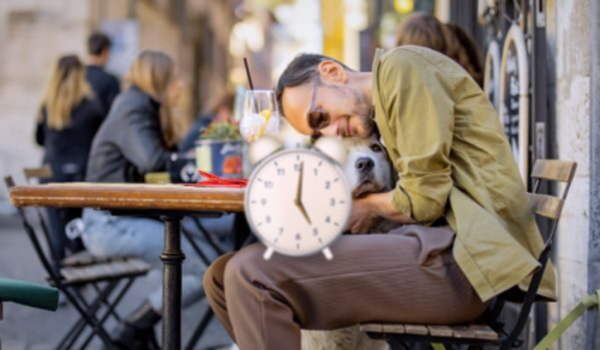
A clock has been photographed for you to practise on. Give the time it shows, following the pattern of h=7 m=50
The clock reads h=5 m=1
